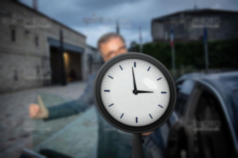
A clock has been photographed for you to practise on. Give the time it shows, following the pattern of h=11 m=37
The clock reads h=2 m=59
